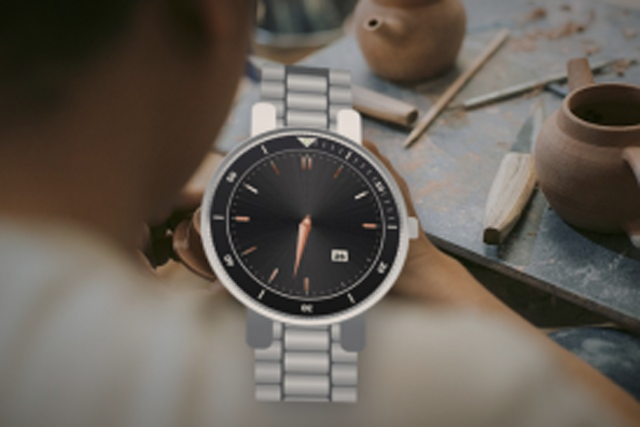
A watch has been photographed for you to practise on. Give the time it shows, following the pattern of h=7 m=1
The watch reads h=6 m=32
